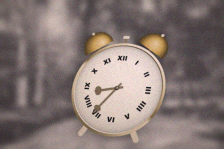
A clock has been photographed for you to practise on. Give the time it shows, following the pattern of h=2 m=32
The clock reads h=8 m=36
